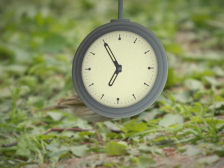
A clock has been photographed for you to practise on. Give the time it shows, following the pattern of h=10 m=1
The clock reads h=6 m=55
